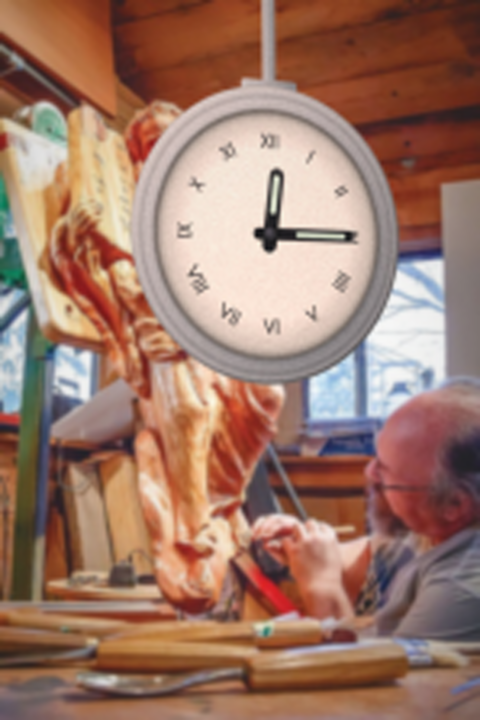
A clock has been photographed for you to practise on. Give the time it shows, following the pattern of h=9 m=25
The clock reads h=12 m=15
